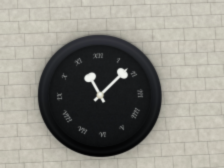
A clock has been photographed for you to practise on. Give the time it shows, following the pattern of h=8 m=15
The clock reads h=11 m=8
